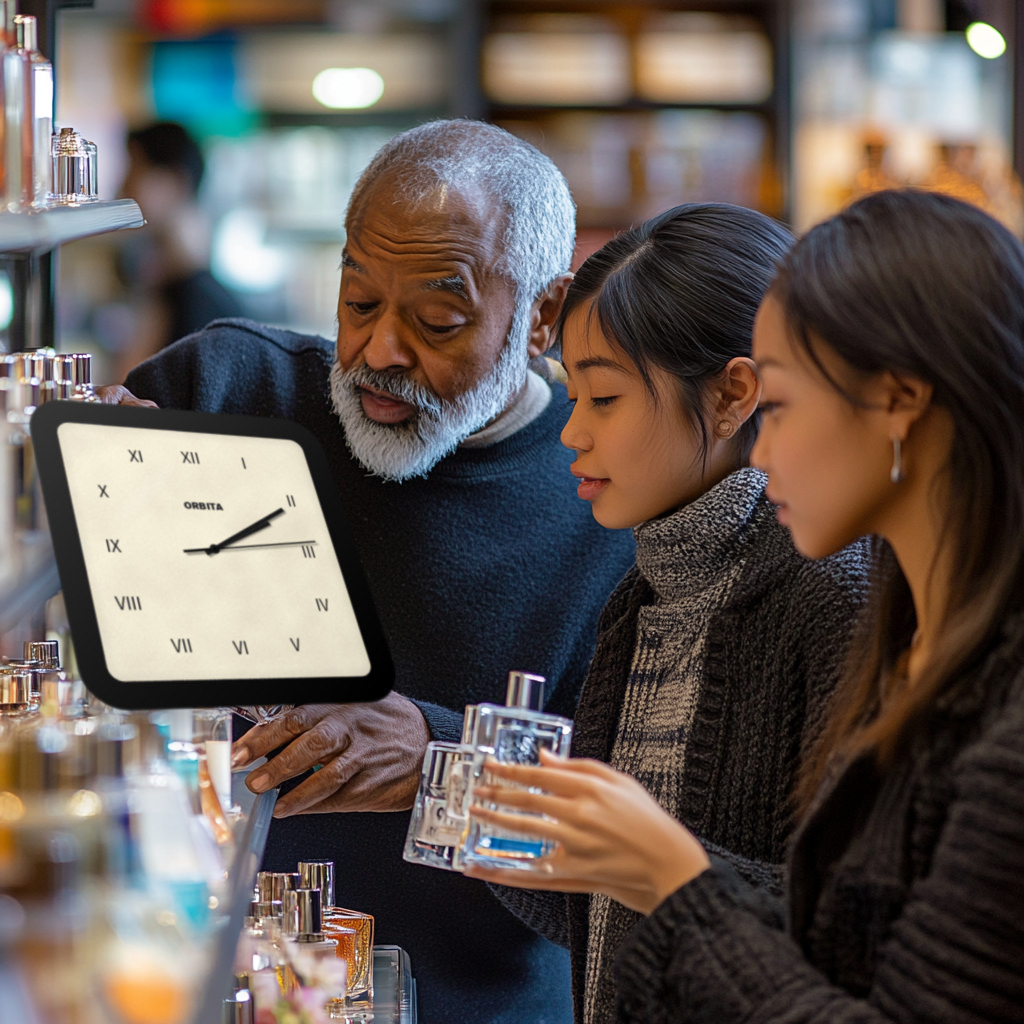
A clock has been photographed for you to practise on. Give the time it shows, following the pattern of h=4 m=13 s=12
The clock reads h=2 m=10 s=14
